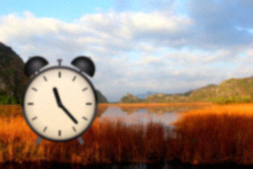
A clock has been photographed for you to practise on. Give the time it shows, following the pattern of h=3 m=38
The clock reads h=11 m=23
